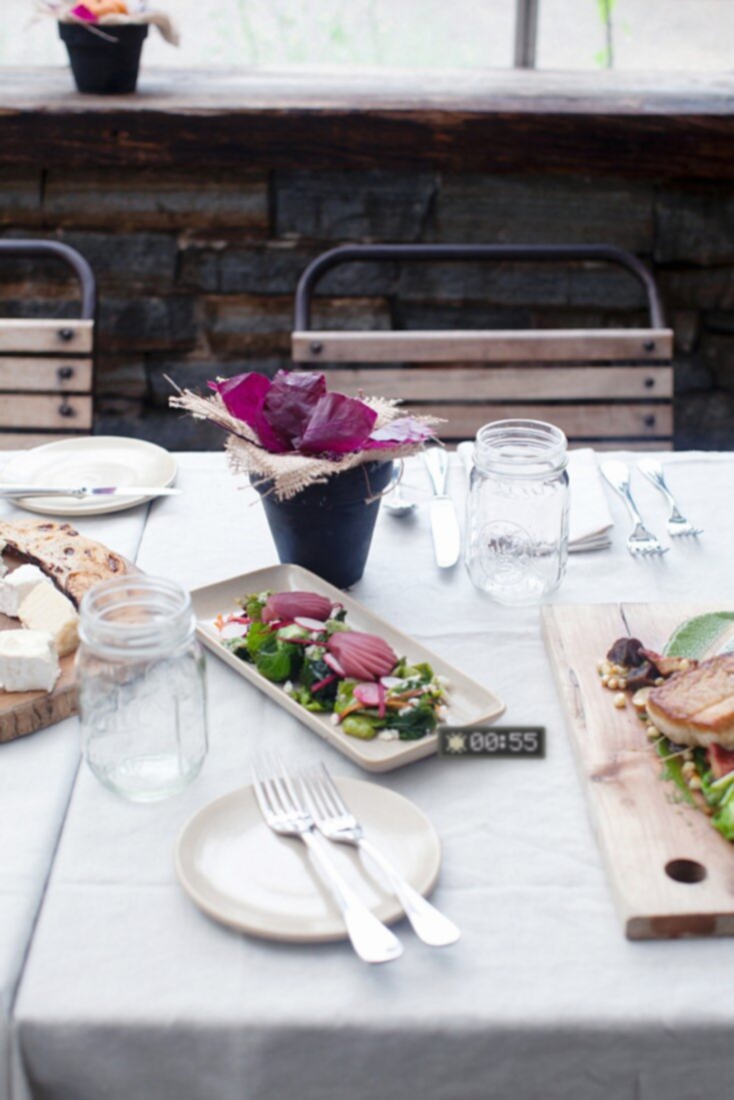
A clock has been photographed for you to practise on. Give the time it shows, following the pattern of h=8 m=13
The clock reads h=0 m=55
